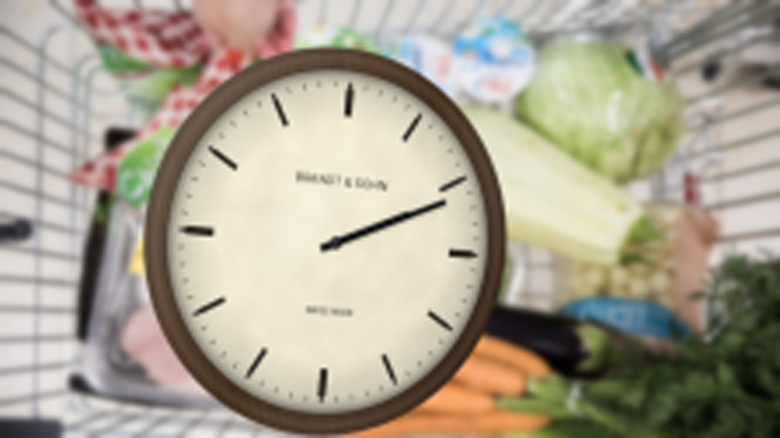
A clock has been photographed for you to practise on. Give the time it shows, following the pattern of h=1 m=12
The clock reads h=2 m=11
